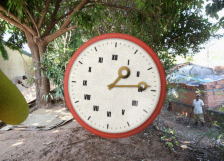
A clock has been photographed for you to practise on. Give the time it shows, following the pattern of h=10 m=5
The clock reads h=1 m=14
